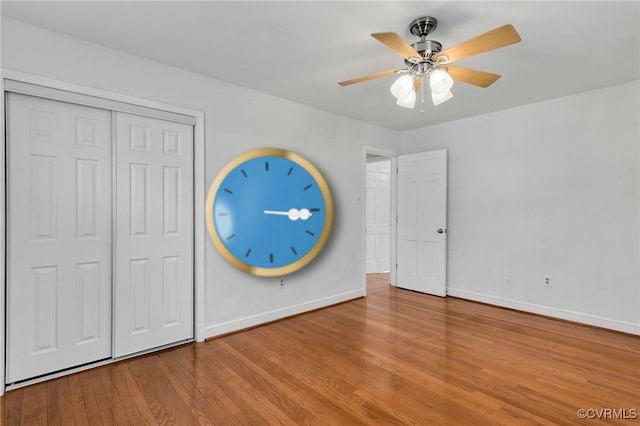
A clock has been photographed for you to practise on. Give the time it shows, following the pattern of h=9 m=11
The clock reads h=3 m=16
